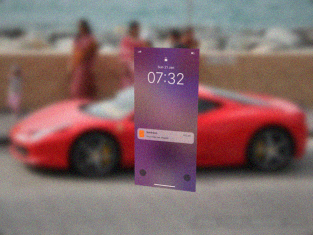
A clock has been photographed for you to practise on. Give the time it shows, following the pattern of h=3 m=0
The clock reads h=7 m=32
